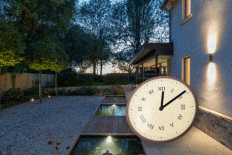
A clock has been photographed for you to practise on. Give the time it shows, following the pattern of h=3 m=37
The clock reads h=12 m=9
